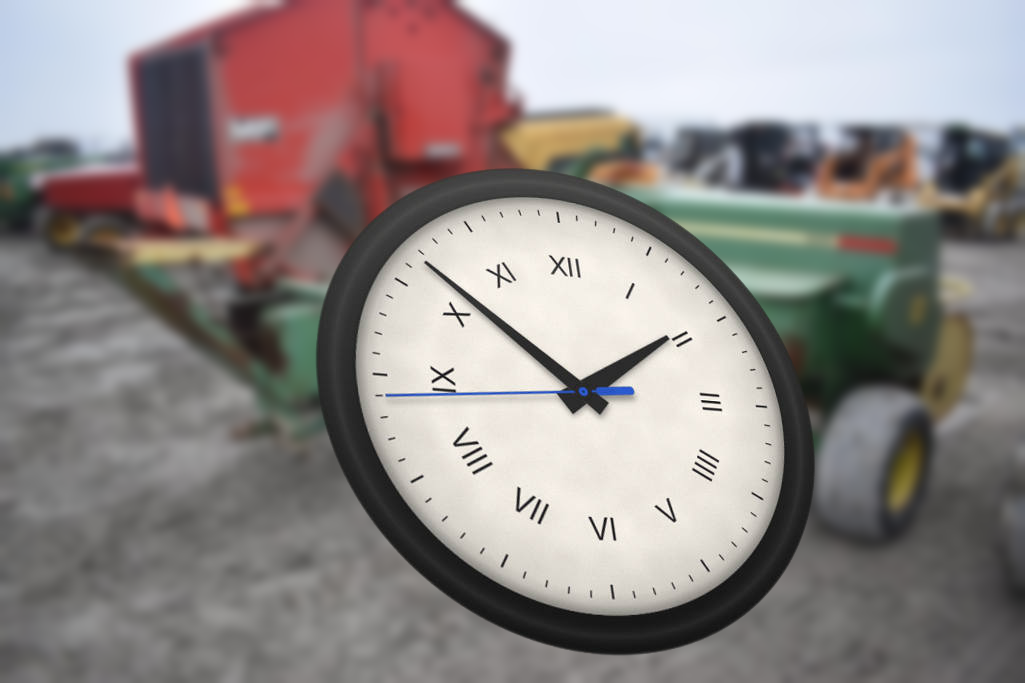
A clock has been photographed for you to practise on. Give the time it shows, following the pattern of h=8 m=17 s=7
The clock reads h=1 m=51 s=44
